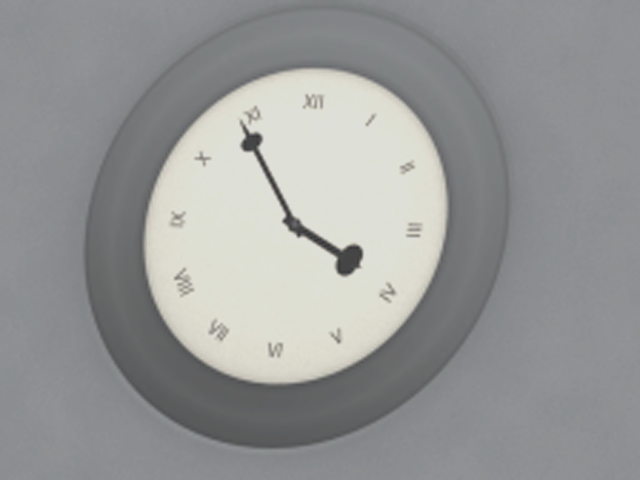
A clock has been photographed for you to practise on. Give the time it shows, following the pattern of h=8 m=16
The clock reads h=3 m=54
